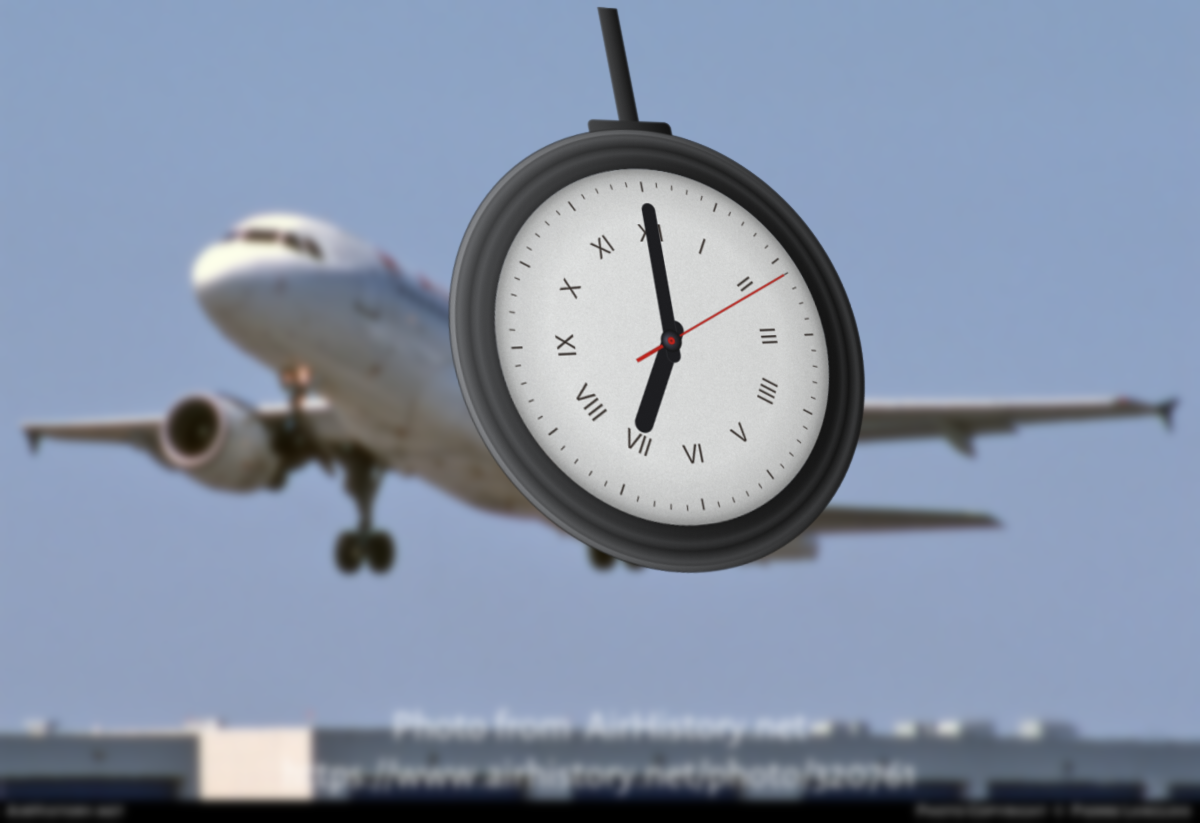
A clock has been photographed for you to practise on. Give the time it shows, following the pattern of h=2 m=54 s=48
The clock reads h=7 m=0 s=11
